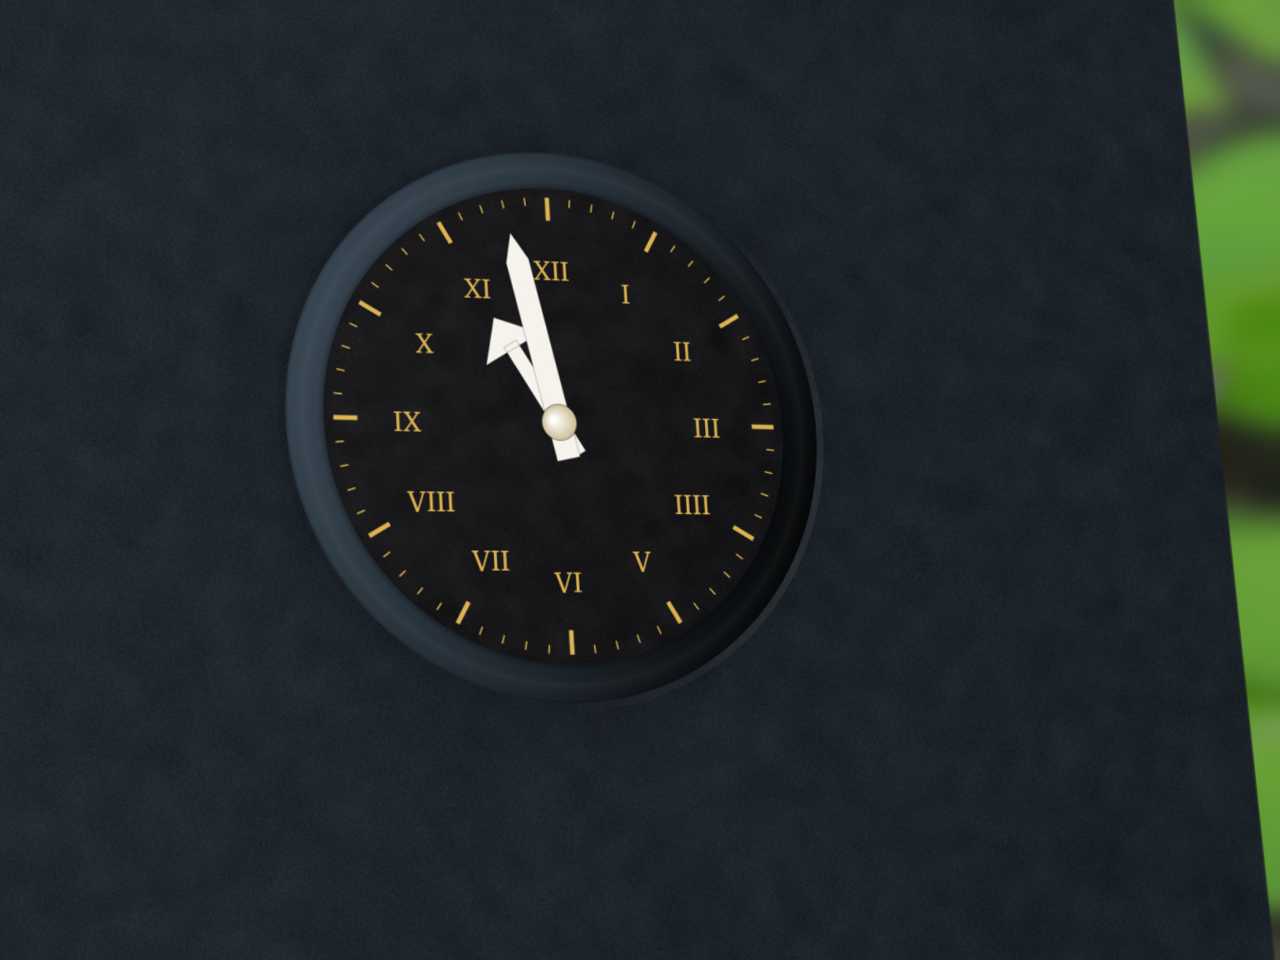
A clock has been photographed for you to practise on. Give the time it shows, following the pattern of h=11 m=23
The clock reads h=10 m=58
